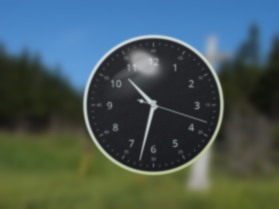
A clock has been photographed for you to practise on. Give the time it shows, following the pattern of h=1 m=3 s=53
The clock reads h=10 m=32 s=18
